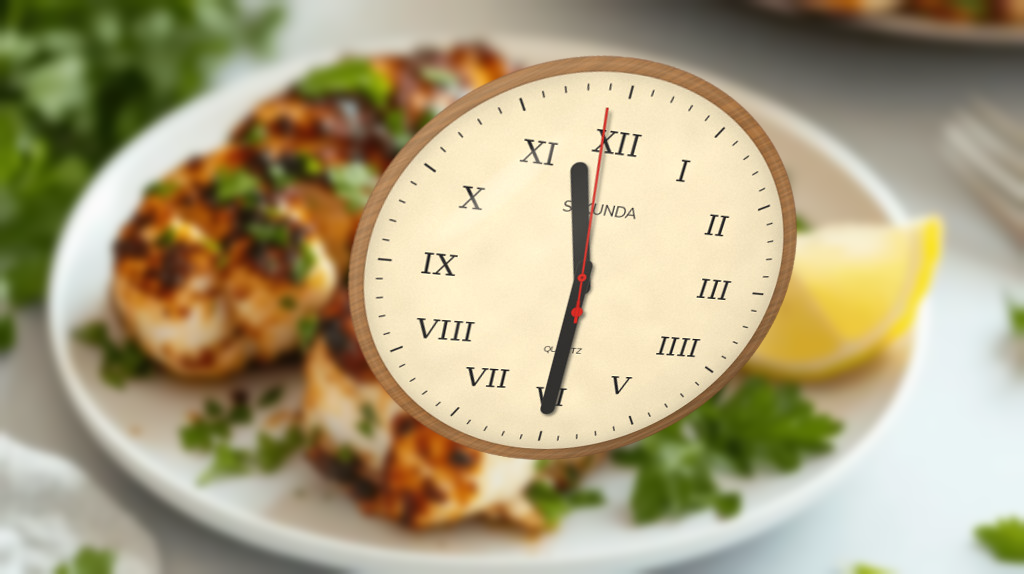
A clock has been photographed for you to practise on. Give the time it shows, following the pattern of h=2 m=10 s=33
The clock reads h=11 m=29 s=59
